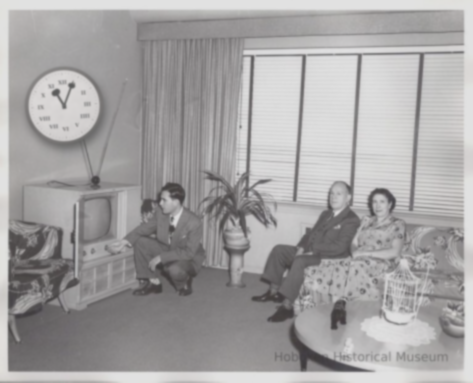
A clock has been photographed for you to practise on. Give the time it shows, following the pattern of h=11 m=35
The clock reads h=11 m=4
